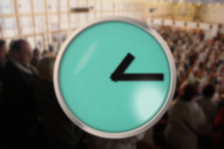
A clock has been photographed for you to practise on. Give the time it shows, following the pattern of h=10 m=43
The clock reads h=1 m=15
